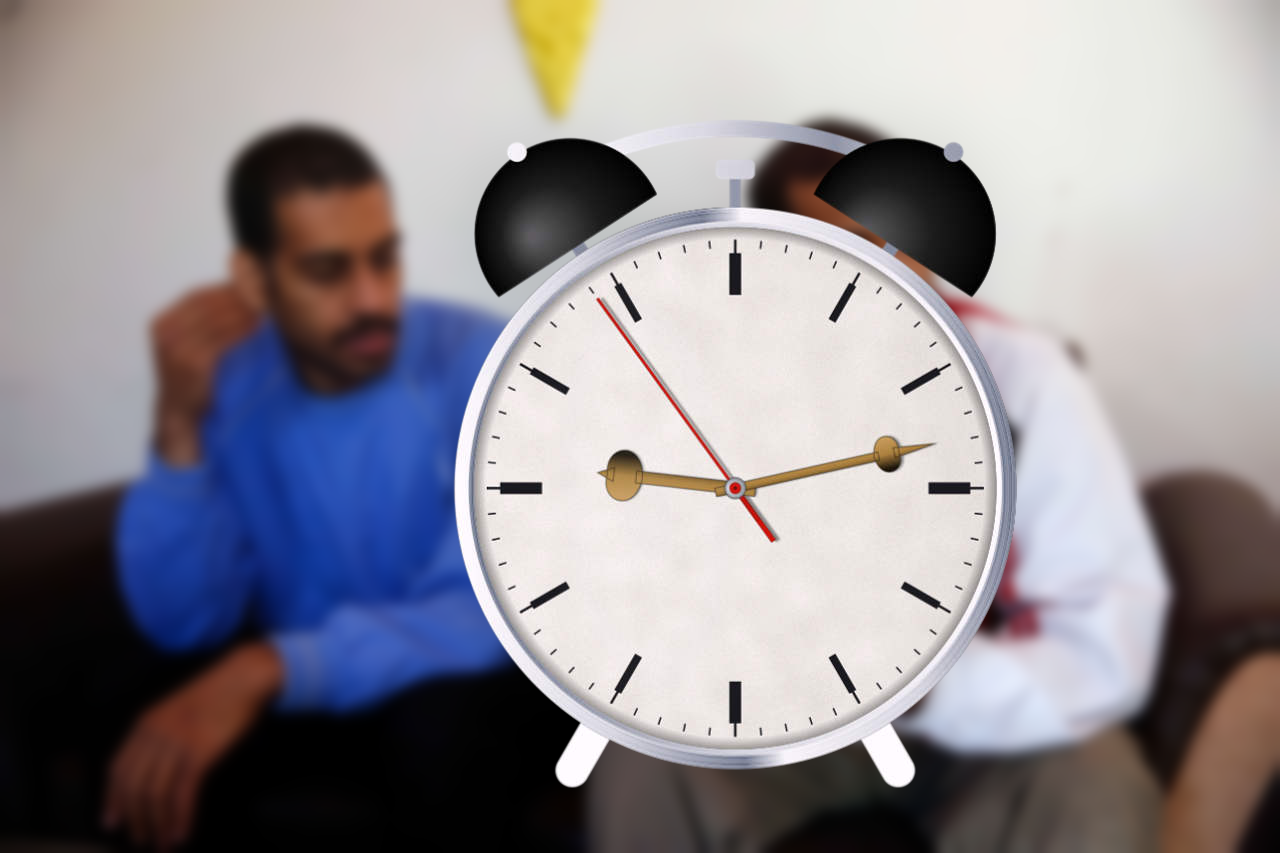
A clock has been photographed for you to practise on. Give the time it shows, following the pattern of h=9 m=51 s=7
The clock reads h=9 m=12 s=54
